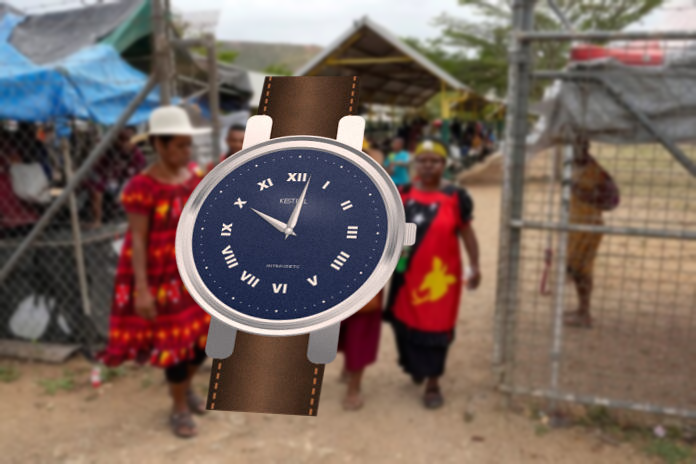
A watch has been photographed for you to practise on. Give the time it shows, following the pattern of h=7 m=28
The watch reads h=10 m=2
